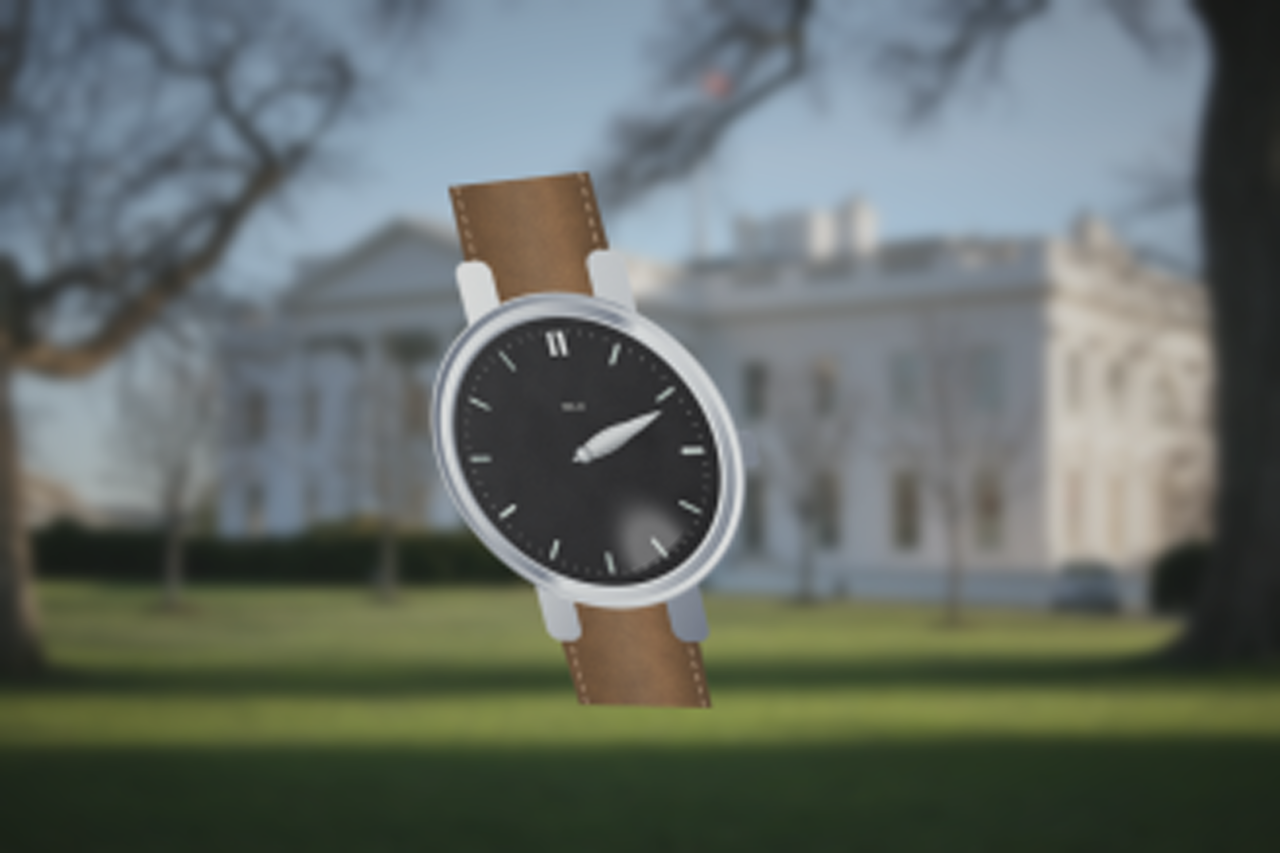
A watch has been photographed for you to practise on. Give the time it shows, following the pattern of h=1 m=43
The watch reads h=2 m=11
